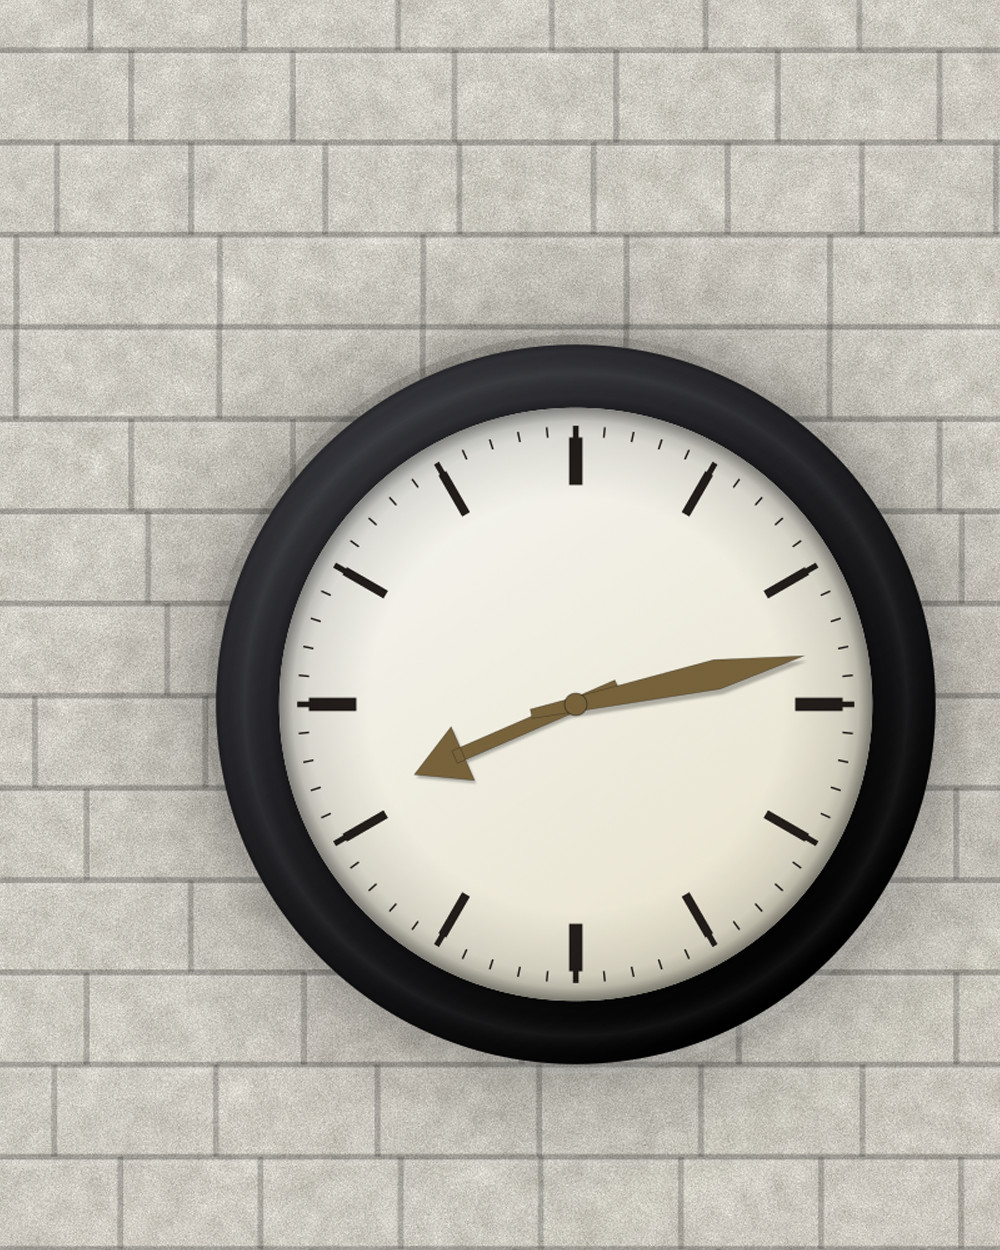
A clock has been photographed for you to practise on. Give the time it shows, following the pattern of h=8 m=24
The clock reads h=8 m=13
